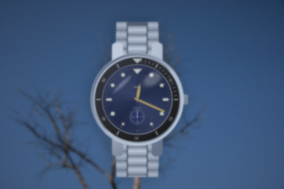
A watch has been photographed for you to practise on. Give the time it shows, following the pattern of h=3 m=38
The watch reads h=12 m=19
